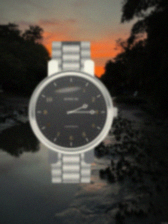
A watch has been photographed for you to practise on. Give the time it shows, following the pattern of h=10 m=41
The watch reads h=2 m=15
